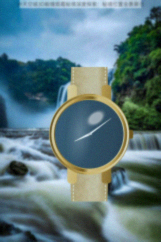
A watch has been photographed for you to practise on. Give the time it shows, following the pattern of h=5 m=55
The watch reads h=8 m=9
